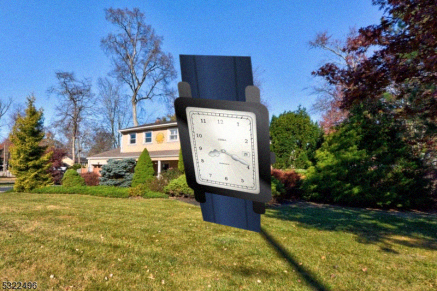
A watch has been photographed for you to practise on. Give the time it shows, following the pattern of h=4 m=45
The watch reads h=8 m=19
